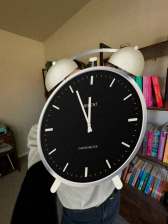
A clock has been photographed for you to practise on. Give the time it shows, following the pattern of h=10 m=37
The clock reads h=11 m=56
